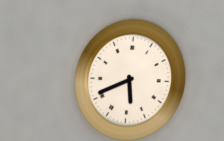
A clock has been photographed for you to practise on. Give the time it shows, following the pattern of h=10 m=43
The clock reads h=5 m=41
